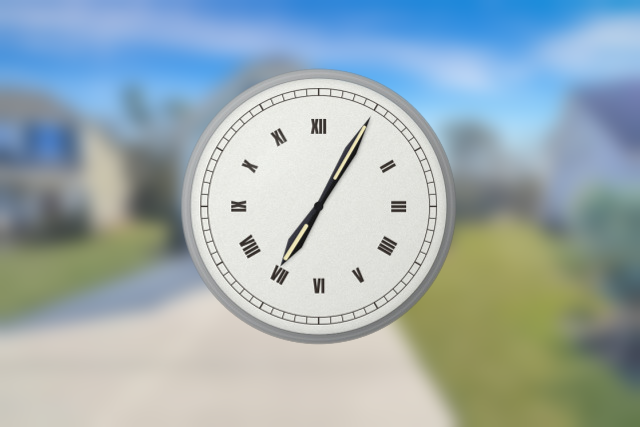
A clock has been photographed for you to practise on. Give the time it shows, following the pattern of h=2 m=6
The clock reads h=7 m=5
